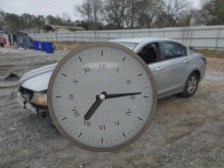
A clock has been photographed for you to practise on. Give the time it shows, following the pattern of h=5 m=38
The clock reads h=7 m=14
